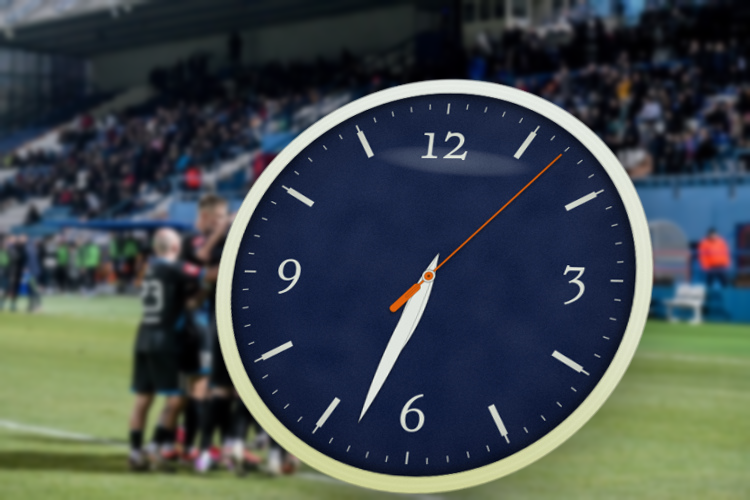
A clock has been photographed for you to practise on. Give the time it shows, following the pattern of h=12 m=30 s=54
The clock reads h=6 m=33 s=7
